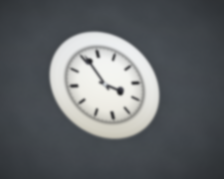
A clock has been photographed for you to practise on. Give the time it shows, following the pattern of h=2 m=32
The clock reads h=3 m=56
